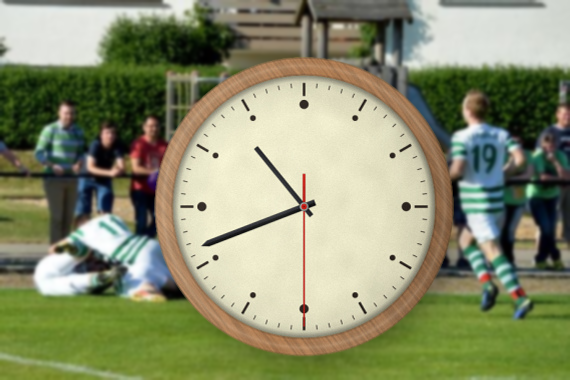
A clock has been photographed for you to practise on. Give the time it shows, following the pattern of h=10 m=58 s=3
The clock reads h=10 m=41 s=30
